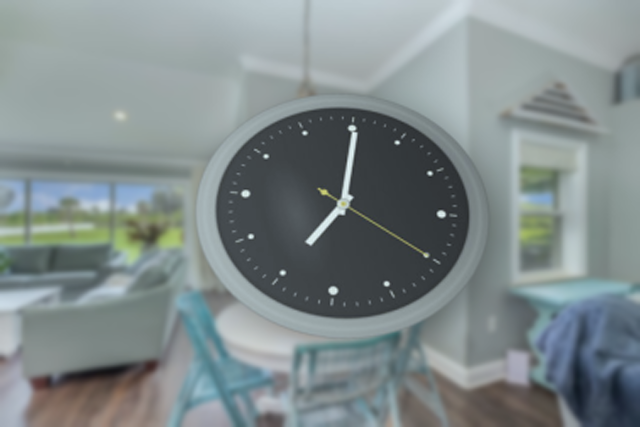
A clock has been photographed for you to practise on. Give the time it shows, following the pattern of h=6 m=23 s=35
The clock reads h=7 m=0 s=20
